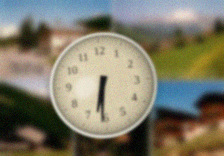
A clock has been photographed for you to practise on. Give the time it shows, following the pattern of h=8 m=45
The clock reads h=6 m=31
